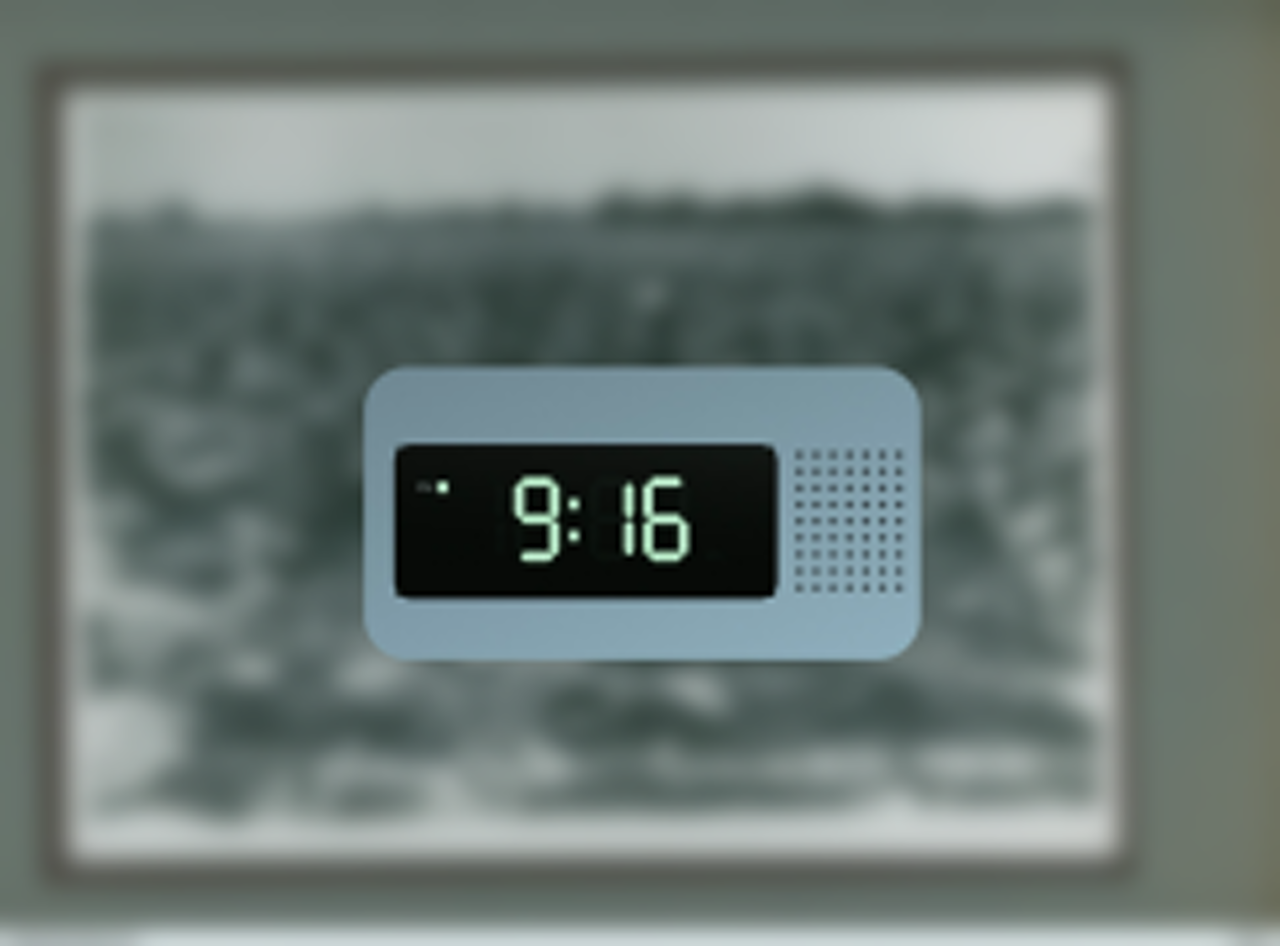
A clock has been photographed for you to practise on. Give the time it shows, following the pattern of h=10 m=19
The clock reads h=9 m=16
